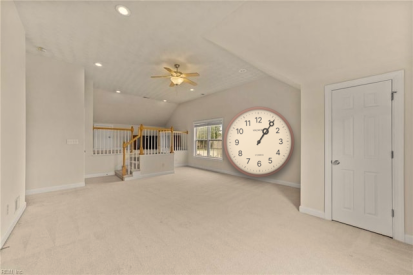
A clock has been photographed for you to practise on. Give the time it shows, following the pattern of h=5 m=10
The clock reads h=1 m=6
